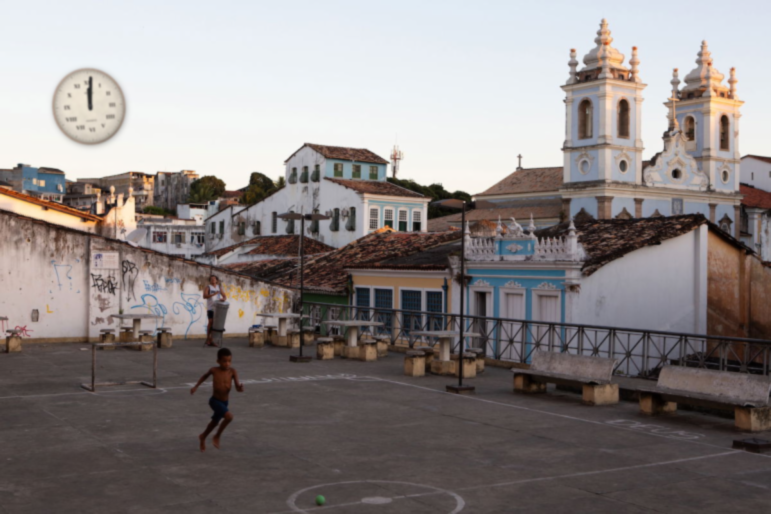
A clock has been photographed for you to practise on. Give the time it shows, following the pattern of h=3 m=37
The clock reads h=12 m=1
